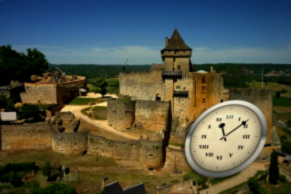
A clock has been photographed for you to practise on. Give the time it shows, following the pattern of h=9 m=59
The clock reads h=11 m=8
